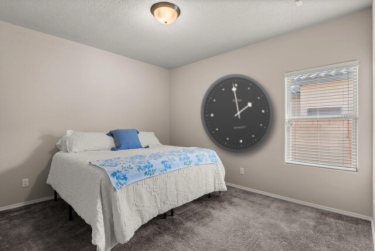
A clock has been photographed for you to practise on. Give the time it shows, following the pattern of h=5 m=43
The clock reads h=1 m=59
